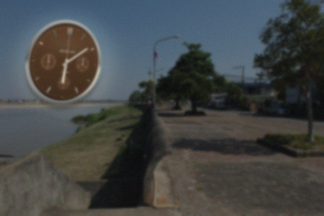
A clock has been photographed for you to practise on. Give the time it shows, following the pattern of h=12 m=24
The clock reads h=6 m=9
